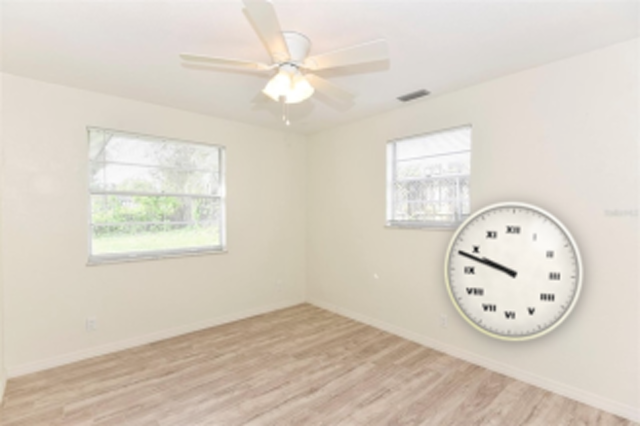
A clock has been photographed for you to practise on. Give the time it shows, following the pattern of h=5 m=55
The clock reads h=9 m=48
